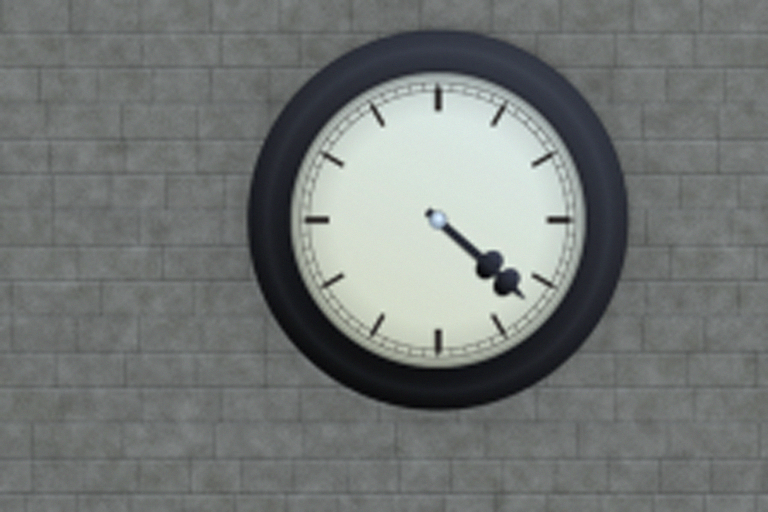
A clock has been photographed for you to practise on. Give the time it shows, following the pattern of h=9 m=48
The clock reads h=4 m=22
